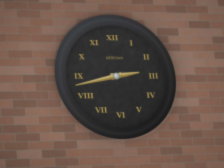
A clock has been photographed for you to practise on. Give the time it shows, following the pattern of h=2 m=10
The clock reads h=2 m=43
